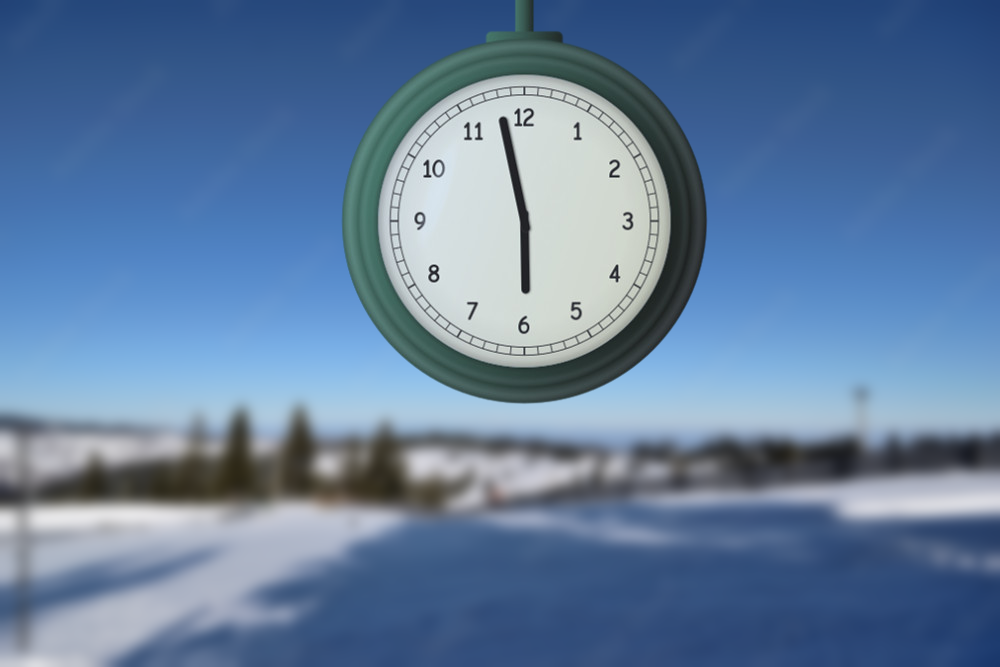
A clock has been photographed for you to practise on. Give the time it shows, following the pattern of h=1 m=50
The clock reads h=5 m=58
